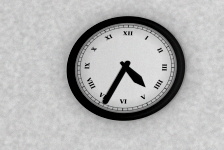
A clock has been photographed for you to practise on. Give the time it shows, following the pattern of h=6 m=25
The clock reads h=4 m=34
